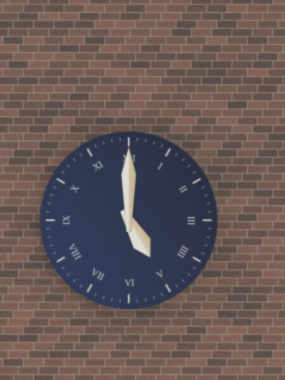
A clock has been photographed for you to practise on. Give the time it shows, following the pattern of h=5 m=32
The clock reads h=5 m=0
